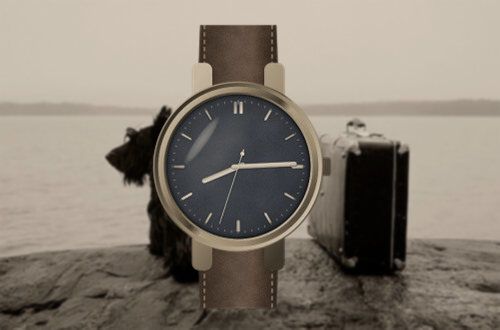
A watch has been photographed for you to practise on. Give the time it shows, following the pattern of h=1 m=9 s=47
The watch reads h=8 m=14 s=33
